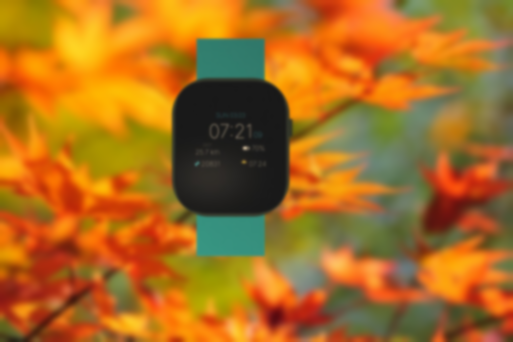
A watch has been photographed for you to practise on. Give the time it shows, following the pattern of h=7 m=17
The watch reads h=7 m=21
